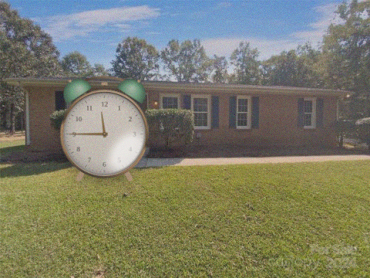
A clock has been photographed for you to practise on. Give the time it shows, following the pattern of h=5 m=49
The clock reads h=11 m=45
